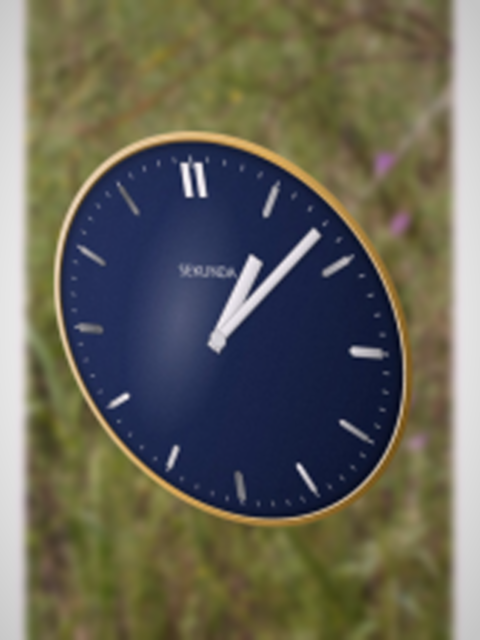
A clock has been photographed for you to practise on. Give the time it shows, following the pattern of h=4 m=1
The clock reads h=1 m=8
